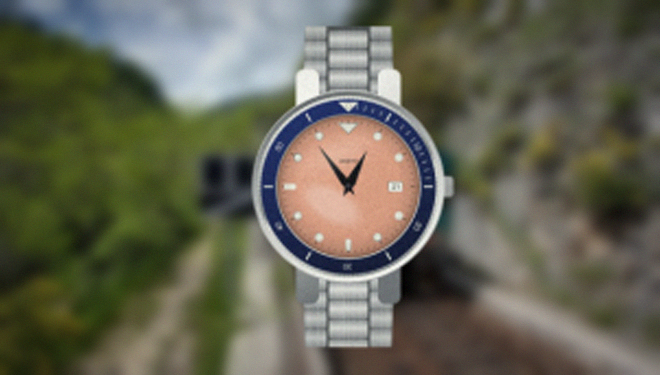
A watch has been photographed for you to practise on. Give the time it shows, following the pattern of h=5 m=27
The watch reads h=12 m=54
